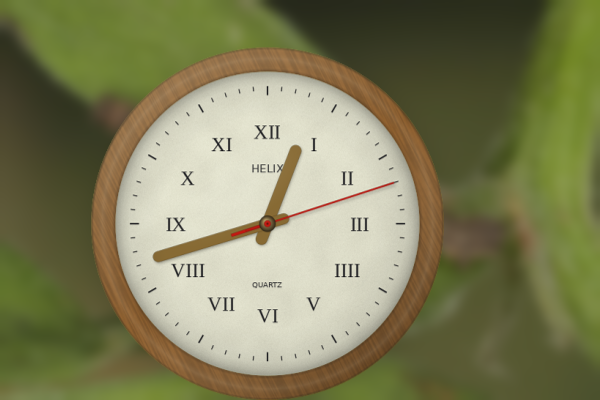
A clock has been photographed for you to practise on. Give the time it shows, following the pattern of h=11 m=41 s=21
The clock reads h=12 m=42 s=12
